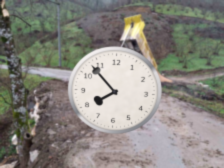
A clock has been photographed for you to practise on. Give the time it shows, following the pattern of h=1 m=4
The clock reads h=7 m=53
